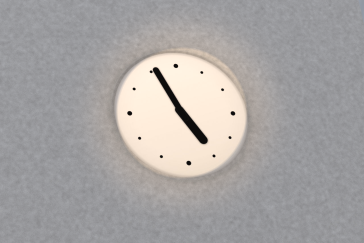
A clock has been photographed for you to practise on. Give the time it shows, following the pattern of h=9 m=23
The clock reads h=4 m=56
